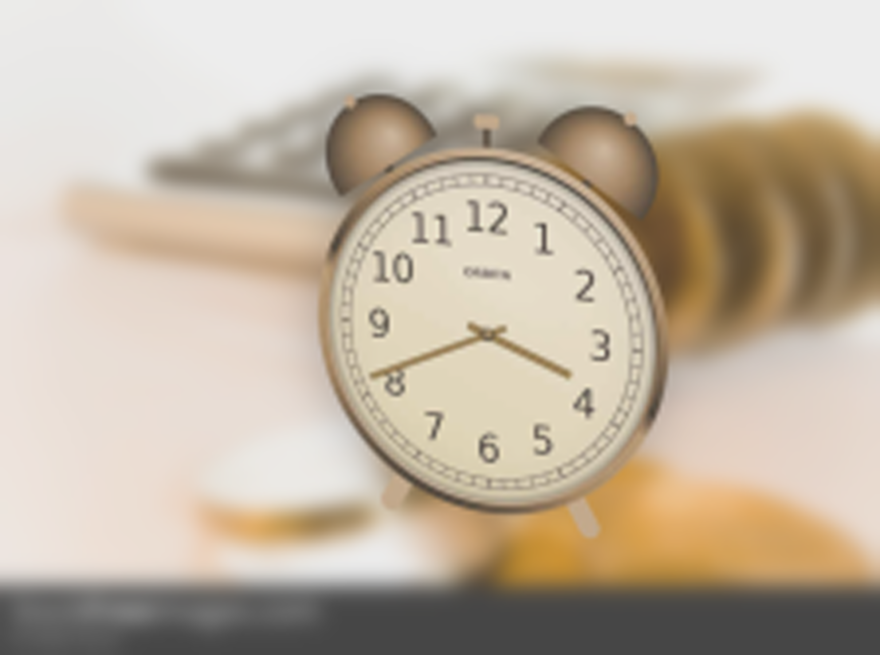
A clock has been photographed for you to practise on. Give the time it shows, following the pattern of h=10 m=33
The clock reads h=3 m=41
